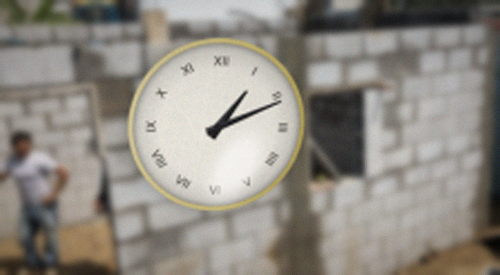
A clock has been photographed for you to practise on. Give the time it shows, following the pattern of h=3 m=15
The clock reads h=1 m=11
